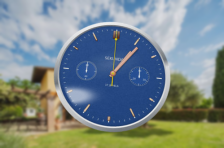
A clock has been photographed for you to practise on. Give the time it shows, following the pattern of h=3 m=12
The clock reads h=1 m=6
